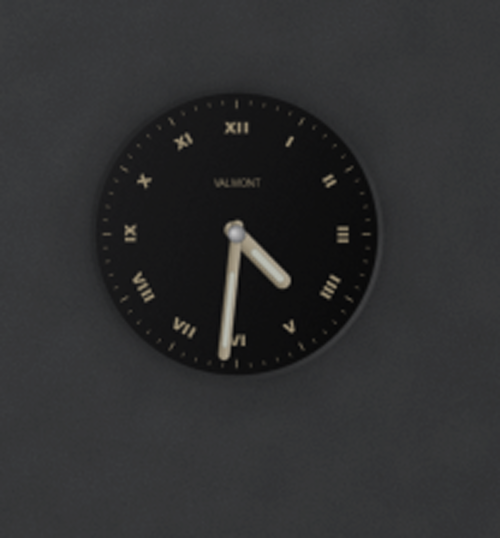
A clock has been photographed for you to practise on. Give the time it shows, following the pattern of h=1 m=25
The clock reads h=4 m=31
